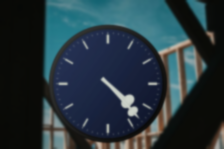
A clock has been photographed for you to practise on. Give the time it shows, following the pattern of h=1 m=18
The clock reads h=4 m=23
